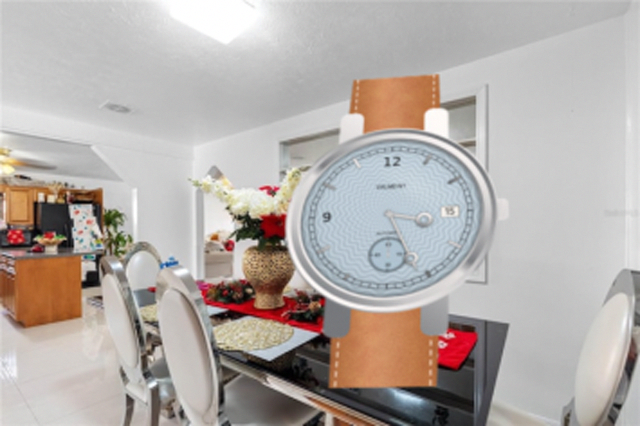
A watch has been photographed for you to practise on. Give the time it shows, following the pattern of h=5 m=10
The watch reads h=3 m=26
